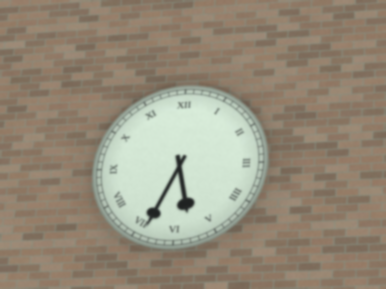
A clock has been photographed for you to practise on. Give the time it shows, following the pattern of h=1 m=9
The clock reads h=5 m=34
